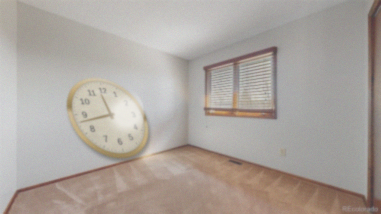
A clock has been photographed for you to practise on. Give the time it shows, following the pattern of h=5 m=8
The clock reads h=11 m=43
